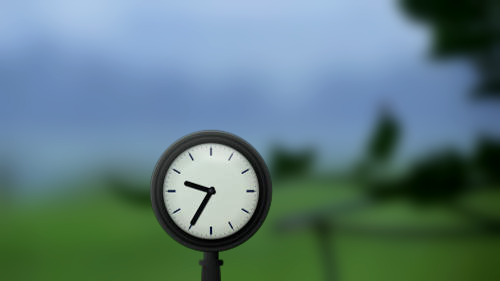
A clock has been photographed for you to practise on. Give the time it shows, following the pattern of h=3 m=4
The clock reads h=9 m=35
